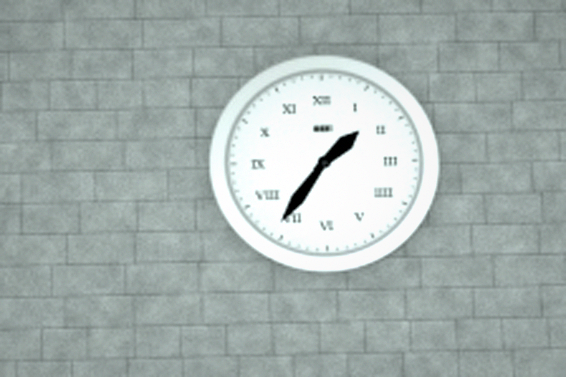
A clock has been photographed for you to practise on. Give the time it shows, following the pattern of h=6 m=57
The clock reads h=1 m=36
